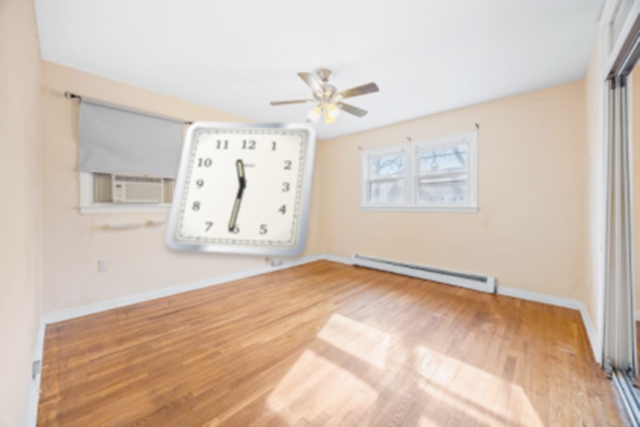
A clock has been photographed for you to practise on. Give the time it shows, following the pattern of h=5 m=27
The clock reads h=11 m=31
